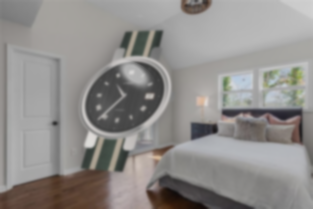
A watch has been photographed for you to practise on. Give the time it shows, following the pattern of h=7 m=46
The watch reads h=10 m=36
